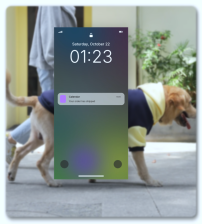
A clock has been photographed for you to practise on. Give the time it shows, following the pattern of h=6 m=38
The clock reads h=1 m=23
